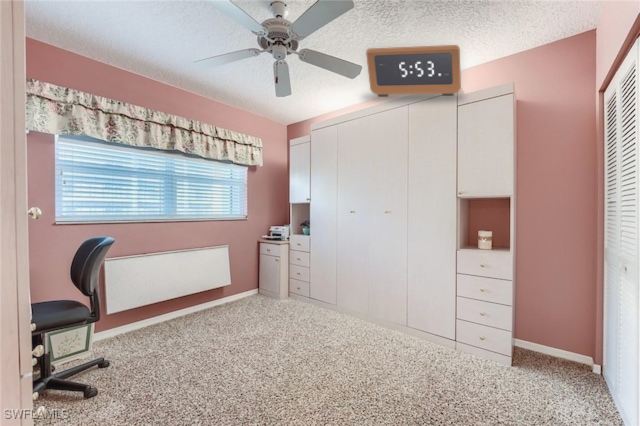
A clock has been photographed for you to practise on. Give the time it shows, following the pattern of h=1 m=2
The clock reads h=5 m=53
